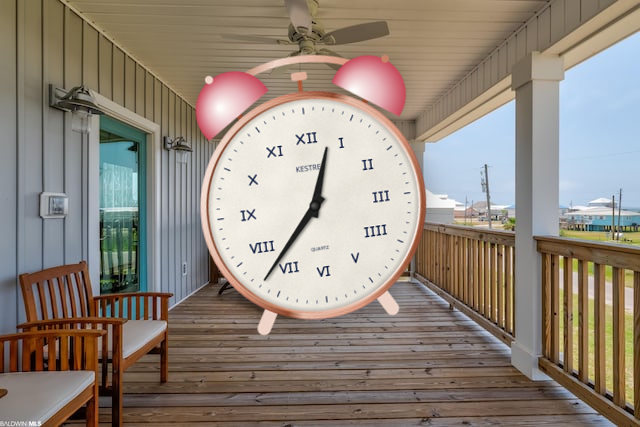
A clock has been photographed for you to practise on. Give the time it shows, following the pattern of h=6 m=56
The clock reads h=12 m=37
